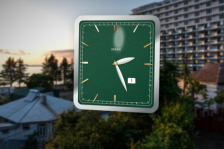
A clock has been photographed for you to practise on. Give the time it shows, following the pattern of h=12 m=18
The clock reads h=2 m=26
